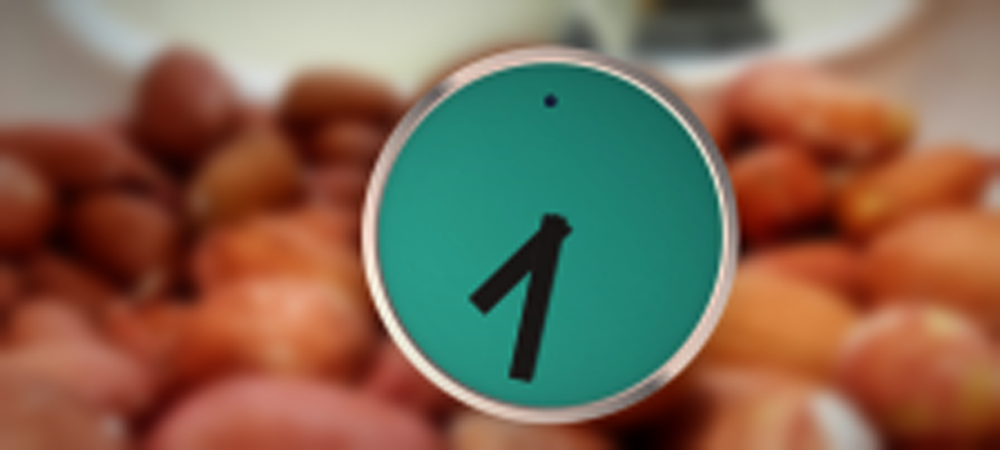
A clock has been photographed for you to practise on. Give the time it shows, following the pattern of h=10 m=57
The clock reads h=7 m=32
